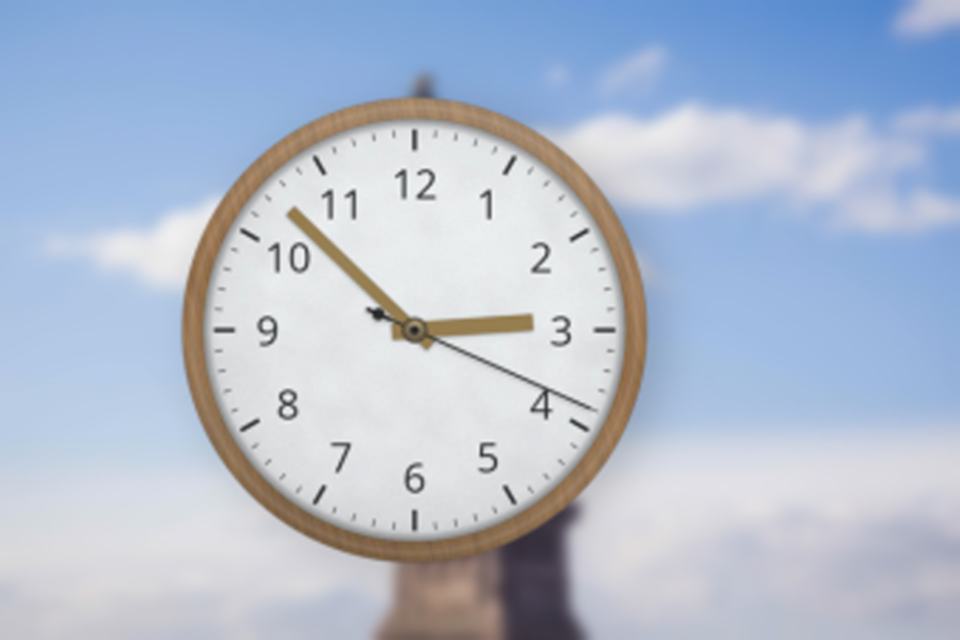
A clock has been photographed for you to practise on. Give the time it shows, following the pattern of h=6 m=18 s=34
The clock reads h=2 m=52 s=19
